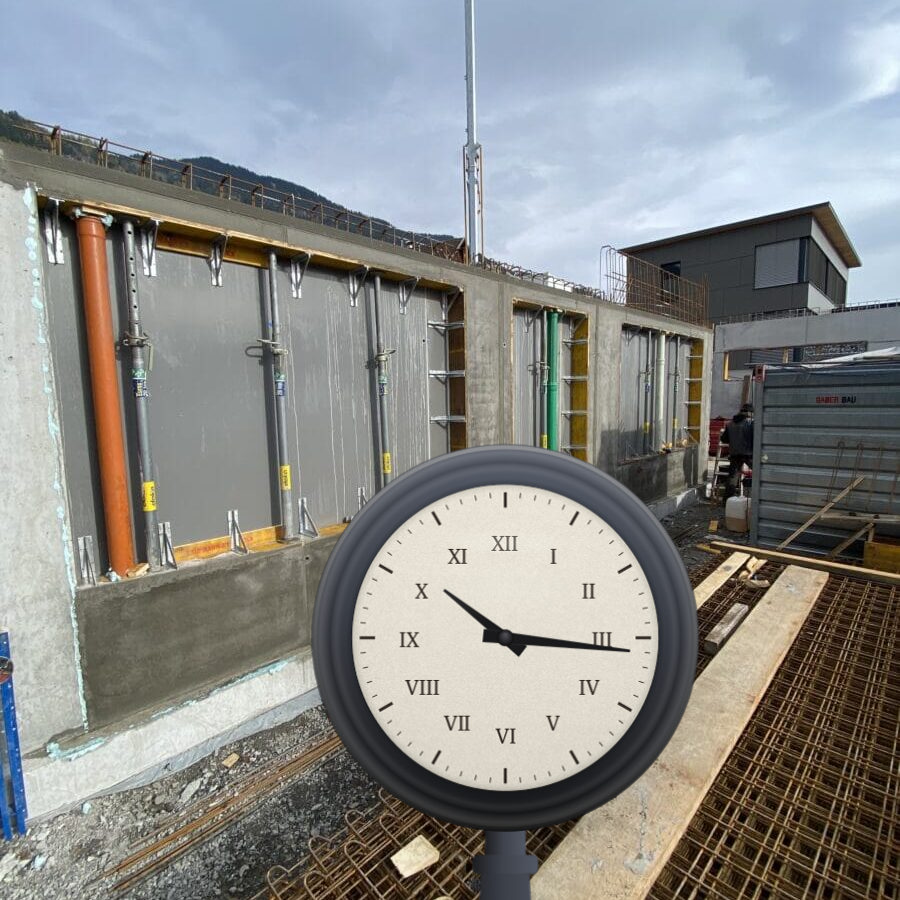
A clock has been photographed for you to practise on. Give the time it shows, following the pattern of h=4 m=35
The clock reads h=10 m=16
